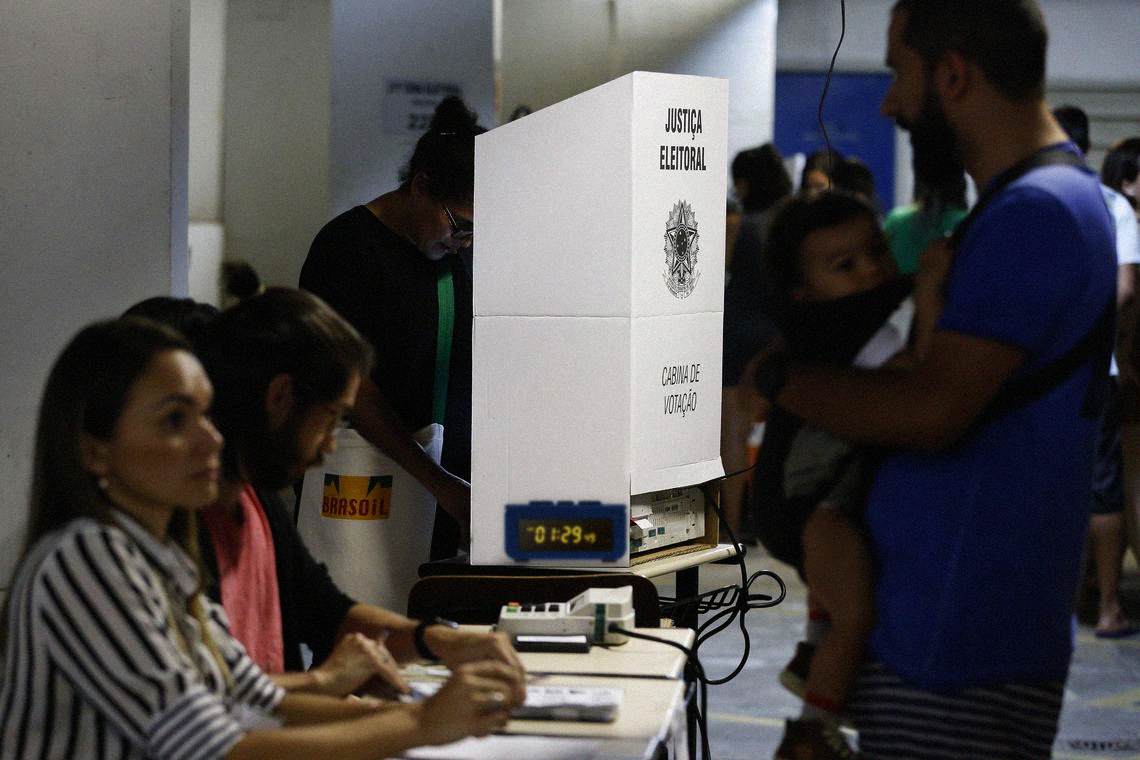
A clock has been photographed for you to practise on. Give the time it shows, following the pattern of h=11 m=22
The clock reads h=1 m=29
